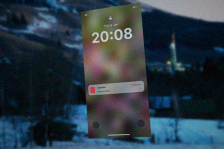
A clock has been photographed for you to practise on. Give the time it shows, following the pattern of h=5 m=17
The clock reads h=20 m=8
